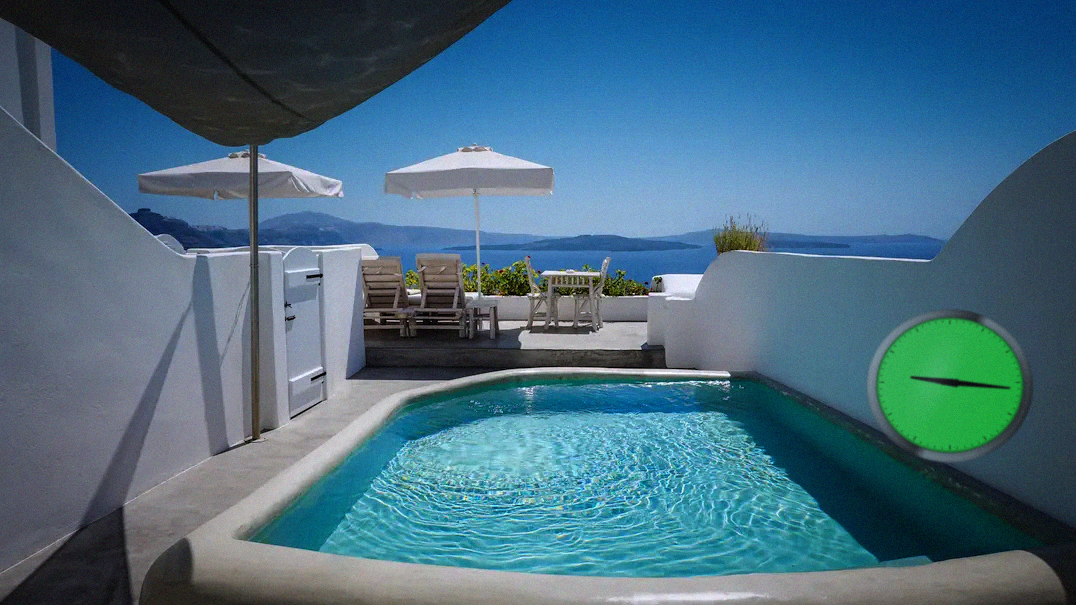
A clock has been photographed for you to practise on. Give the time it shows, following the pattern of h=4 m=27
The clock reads h=9 m=16
